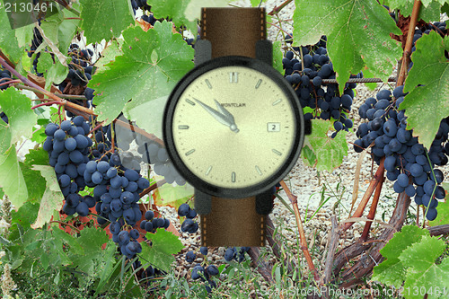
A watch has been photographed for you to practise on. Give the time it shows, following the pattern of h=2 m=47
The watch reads h=10 m=51
